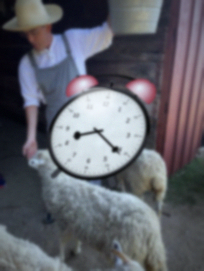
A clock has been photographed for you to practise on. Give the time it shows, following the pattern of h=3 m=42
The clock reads h=8 m=21
